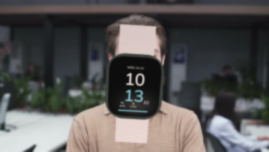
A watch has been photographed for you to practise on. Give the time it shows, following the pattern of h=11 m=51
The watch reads h=10 m=13
